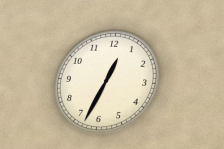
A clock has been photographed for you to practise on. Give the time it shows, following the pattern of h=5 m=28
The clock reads h=12 m=33
